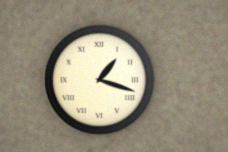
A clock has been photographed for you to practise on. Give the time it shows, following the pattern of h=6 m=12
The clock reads h=1 m=18
